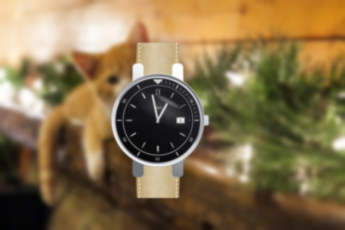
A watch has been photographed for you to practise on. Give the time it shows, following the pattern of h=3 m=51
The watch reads h=12 m=58
